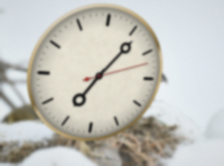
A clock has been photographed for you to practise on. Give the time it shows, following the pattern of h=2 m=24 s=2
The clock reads h=7 m=6 s=12
